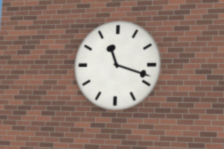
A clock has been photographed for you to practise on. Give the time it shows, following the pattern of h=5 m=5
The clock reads h=11 m=18
